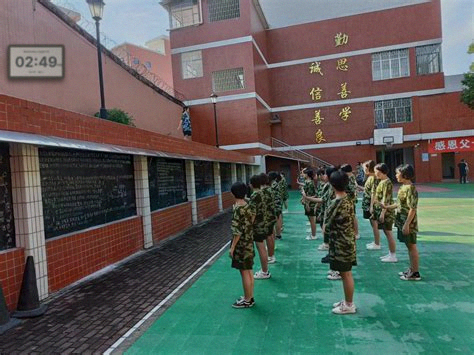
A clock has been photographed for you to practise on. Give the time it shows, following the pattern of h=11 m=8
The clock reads h=2 m=49
